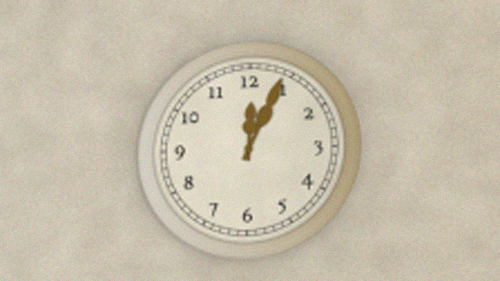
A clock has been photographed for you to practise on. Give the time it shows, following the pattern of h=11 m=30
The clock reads h=12 m=4
